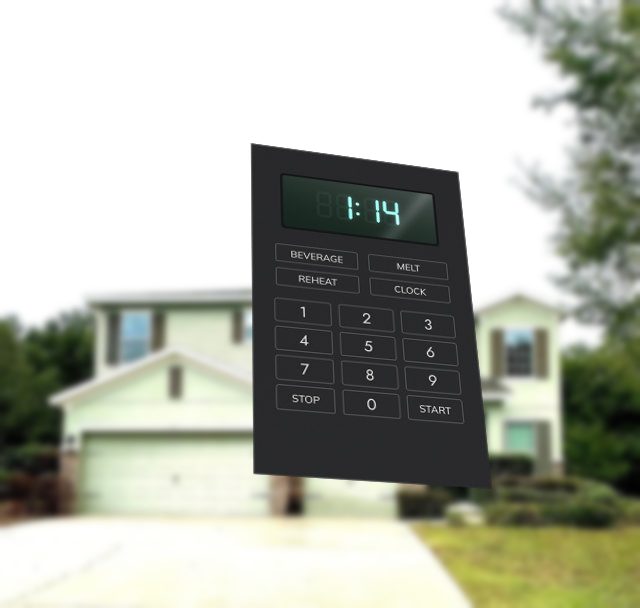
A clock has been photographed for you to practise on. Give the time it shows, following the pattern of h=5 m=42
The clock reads h=1 m=14
